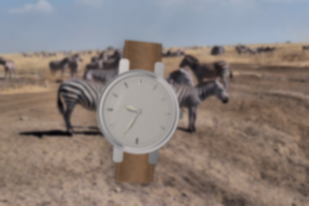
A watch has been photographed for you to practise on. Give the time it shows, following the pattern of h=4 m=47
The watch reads h=9 m=35
